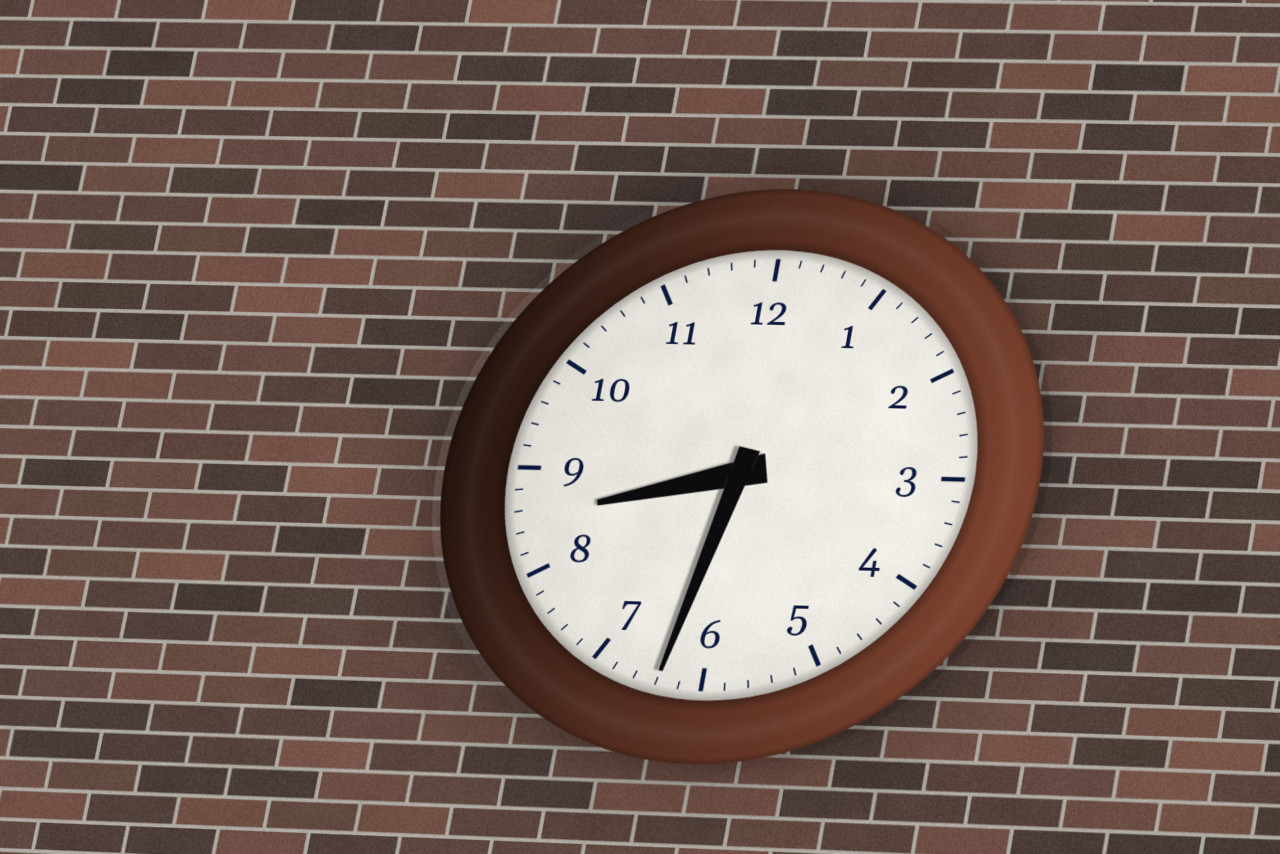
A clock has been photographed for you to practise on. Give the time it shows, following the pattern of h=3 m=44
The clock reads h=8 m=32
